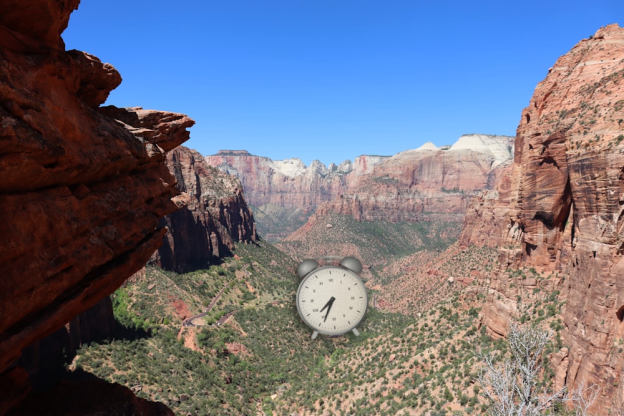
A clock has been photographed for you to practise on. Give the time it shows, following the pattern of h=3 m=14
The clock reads h=7 m=34
